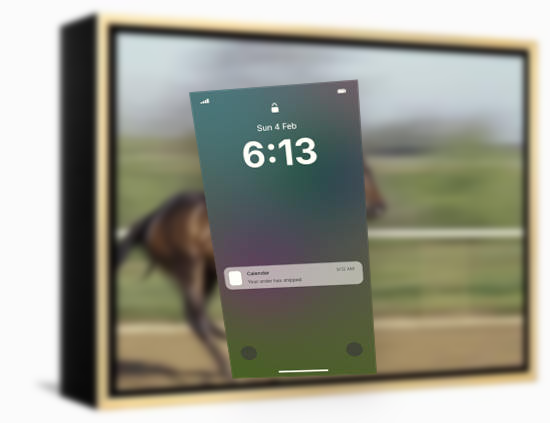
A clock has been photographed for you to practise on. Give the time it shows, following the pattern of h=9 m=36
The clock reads h=6 m=13
